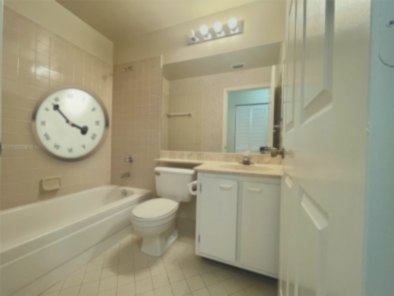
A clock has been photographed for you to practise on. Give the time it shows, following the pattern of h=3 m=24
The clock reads h=3 m=53
